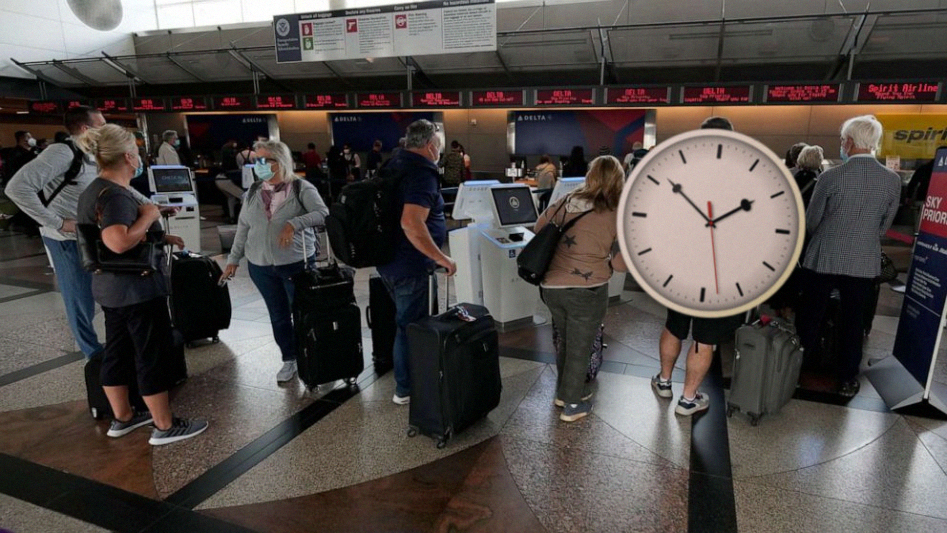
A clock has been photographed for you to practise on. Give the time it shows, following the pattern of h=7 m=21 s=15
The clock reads h=1 m=51 s=28
